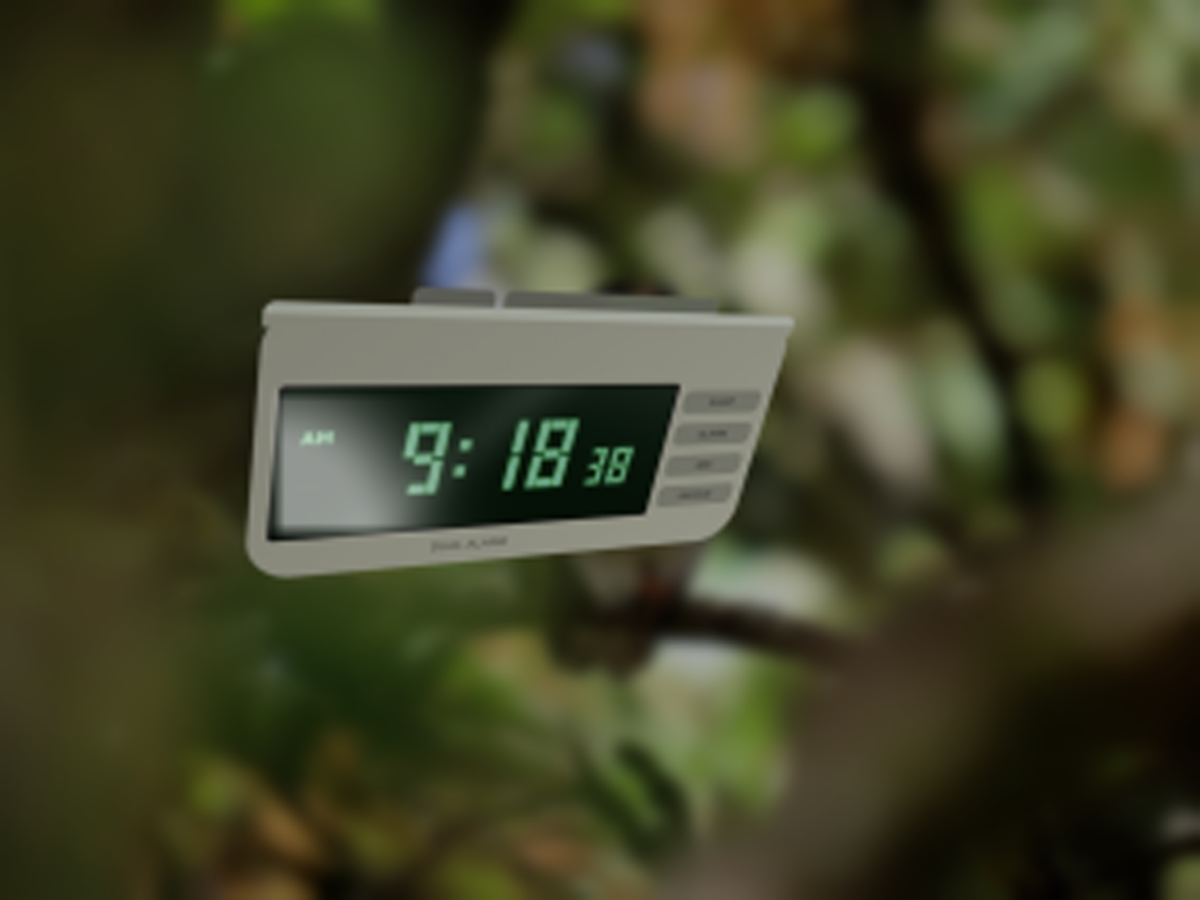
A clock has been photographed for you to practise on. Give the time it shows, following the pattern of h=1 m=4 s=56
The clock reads h=9 m=18 s=38
